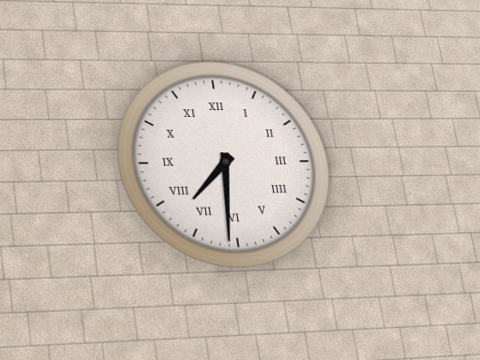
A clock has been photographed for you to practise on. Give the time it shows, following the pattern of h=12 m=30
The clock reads h=7 m=31
